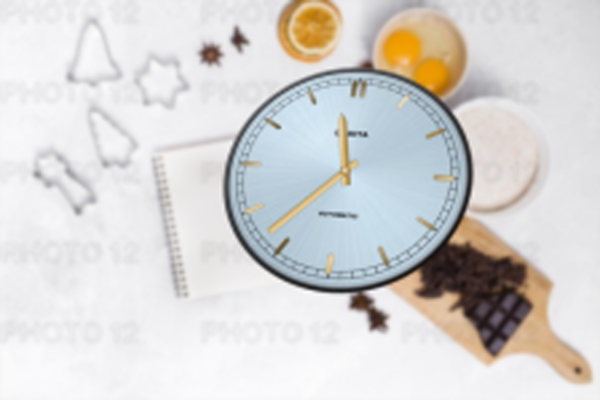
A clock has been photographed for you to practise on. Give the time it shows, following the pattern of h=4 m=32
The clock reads h=11 m=37
